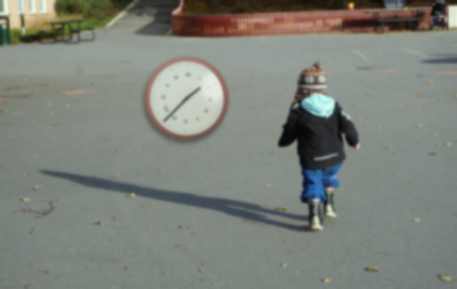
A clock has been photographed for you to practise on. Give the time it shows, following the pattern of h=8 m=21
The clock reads h=1 m=37
